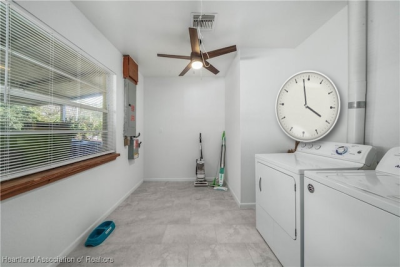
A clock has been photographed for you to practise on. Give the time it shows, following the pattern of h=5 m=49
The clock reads h=3 m=58
